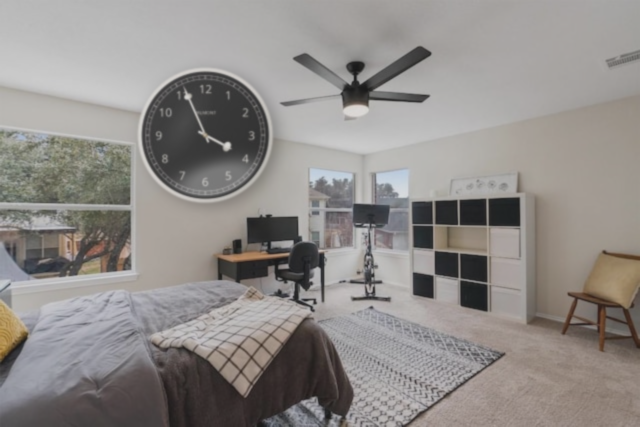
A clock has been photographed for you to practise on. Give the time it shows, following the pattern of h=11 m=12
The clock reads h=3 m=56
